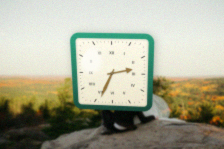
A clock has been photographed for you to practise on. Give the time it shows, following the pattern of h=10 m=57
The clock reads h=2 m=34
